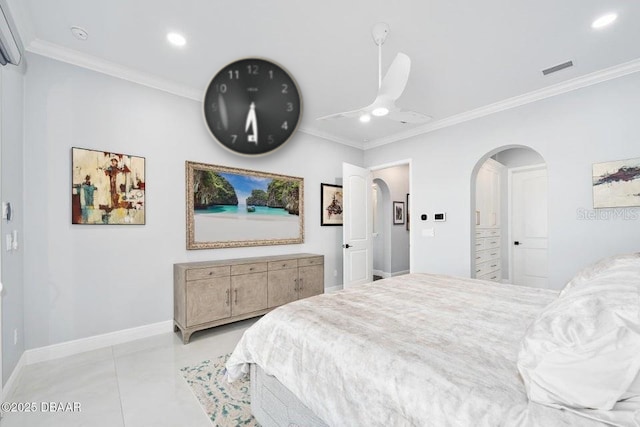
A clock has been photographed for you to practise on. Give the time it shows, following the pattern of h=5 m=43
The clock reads h=6 m=29
